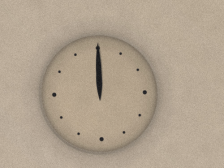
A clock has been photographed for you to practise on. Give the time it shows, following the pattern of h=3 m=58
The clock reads h=12 m=0
